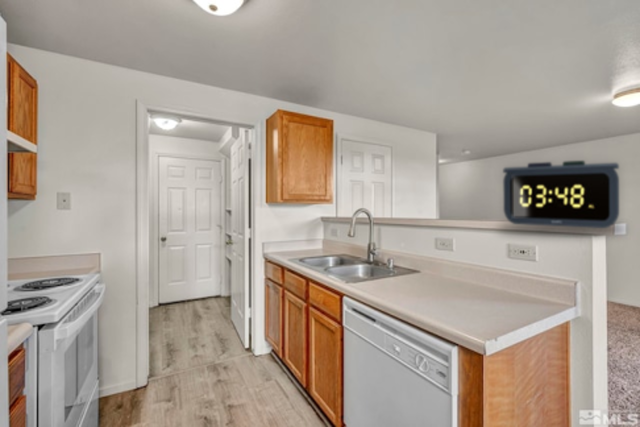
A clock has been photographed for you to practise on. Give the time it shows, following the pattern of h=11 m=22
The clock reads h=3 m=48
